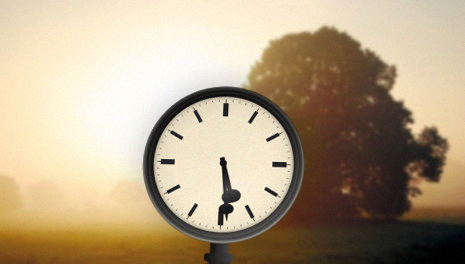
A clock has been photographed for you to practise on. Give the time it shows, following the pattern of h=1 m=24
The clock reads h=5 m=29
